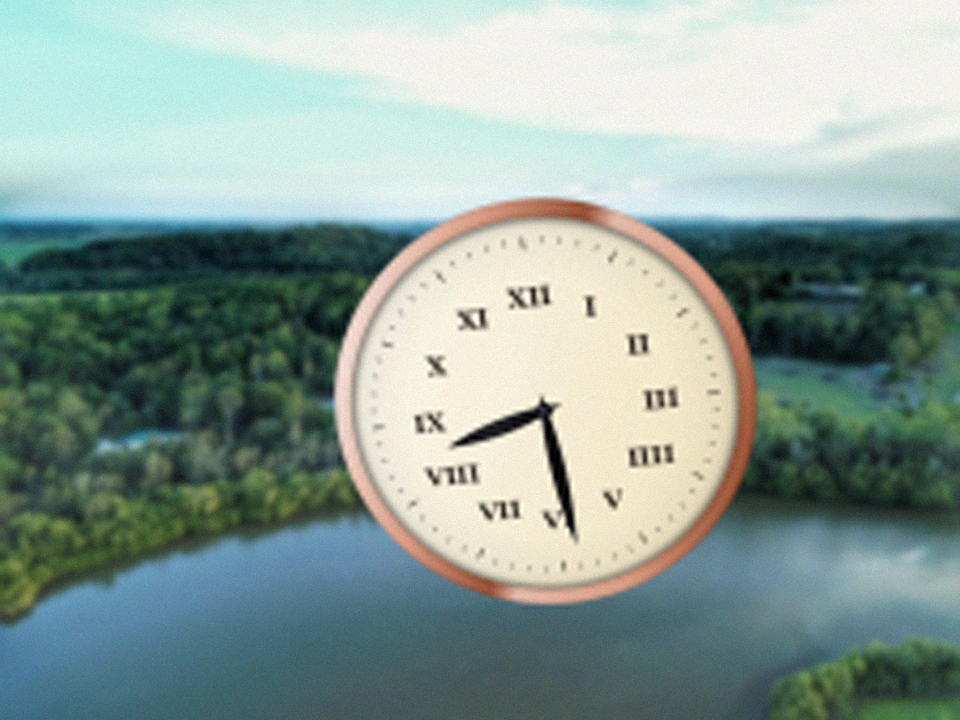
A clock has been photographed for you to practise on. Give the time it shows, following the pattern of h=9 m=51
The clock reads h=8 m=29
